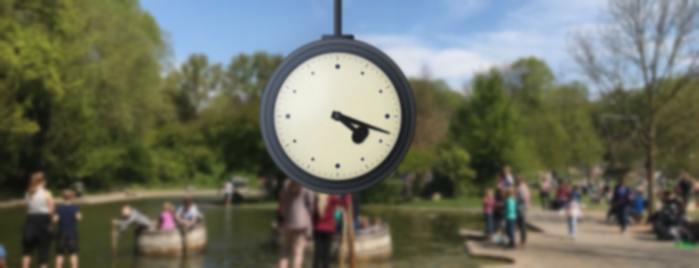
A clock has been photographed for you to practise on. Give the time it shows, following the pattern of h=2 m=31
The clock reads h=4 m=18
